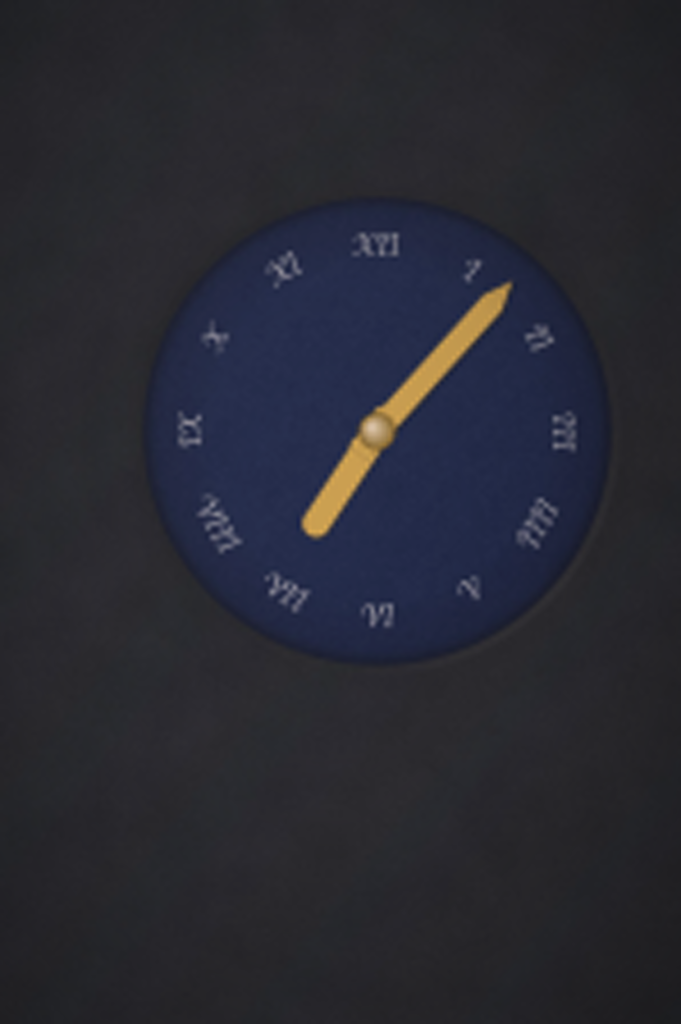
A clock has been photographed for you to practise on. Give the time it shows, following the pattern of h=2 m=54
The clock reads h=7 m=7
